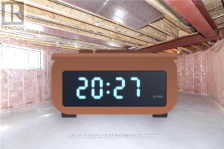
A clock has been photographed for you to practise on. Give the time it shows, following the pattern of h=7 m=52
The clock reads h=20 m=27
